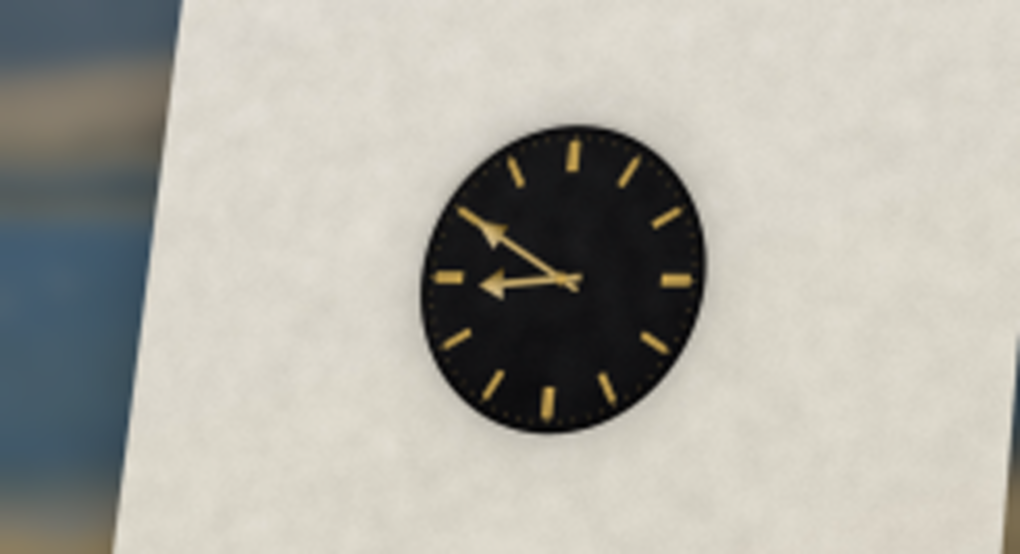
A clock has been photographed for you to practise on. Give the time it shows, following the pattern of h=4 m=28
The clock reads h=8 m=50
